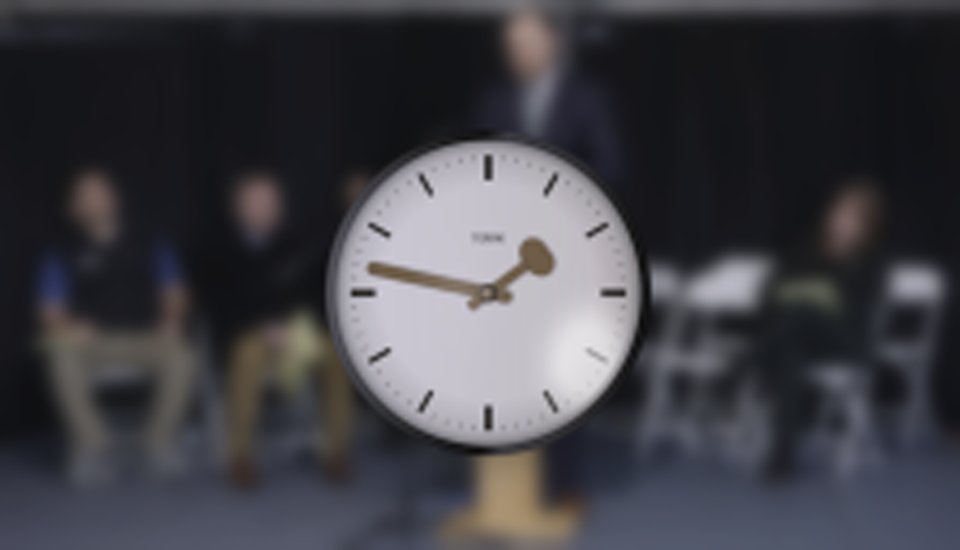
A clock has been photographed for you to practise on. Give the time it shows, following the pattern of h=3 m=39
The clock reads h=1 m=47
